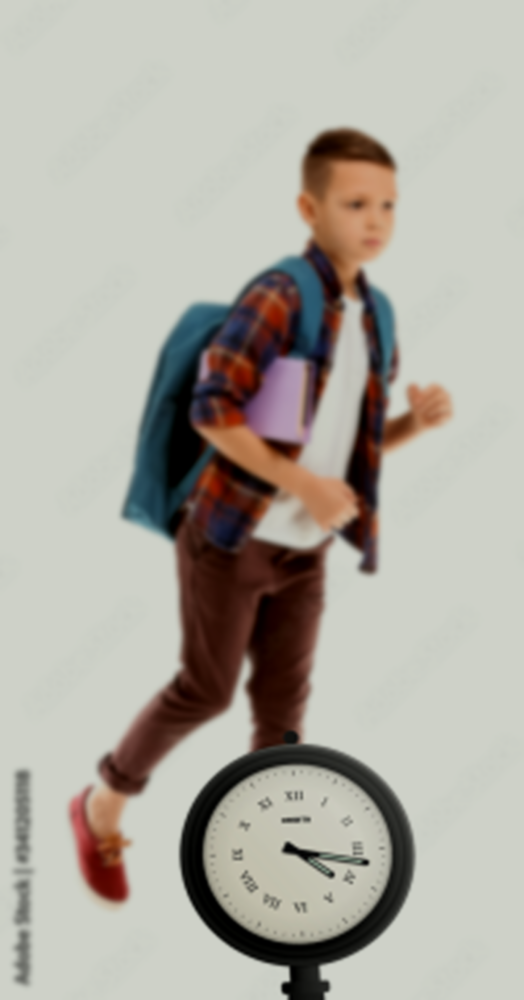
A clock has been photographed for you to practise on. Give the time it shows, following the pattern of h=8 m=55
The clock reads h=4 m=17
